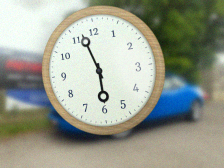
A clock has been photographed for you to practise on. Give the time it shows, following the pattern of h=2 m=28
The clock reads h=5 m=57
